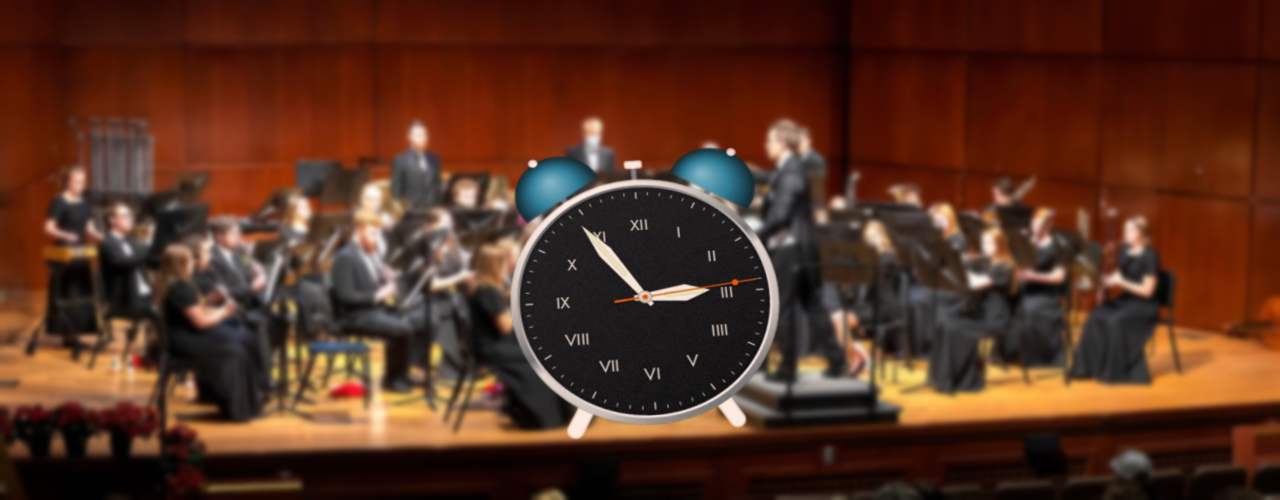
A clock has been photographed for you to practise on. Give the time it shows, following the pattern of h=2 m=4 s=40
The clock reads h=2 m=54 s=14
